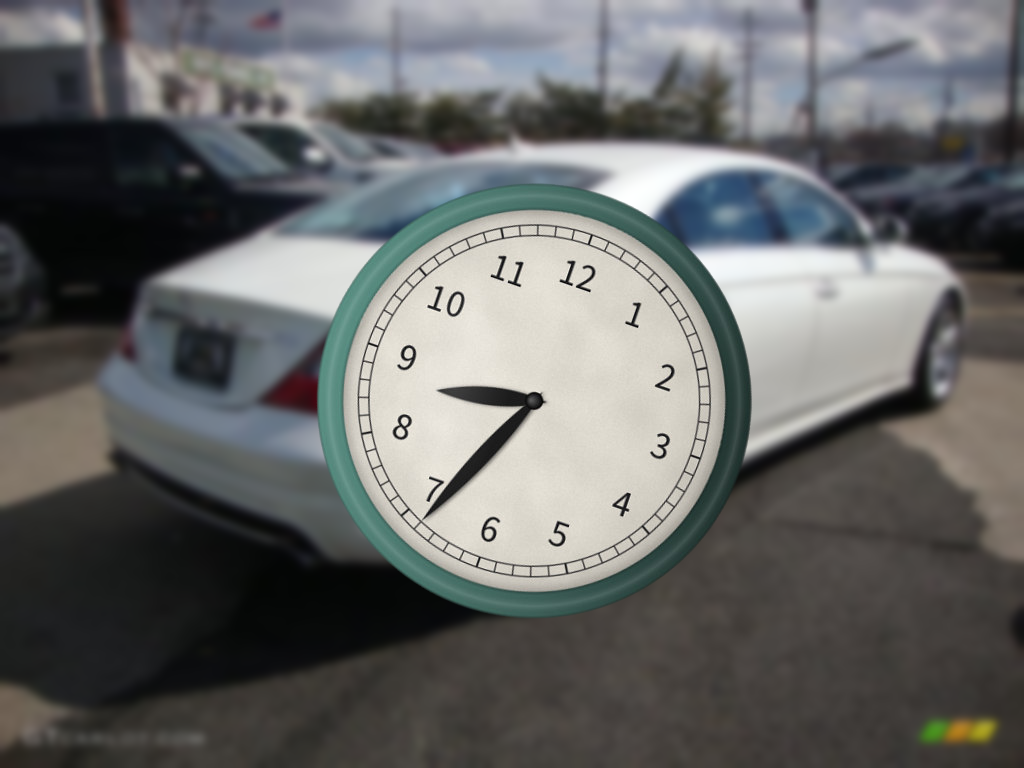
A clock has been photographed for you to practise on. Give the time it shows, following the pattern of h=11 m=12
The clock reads h=8 m=34
